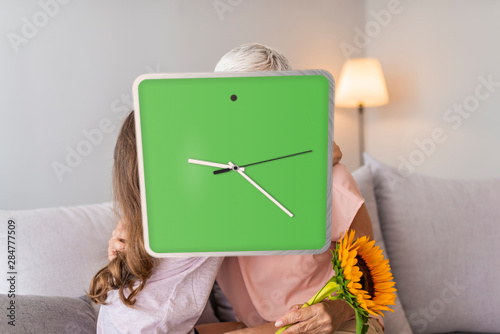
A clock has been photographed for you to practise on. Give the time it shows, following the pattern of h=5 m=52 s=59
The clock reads h=9 m=22 s=13
